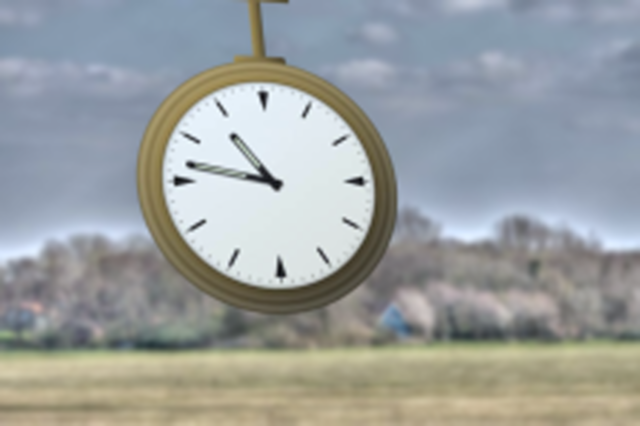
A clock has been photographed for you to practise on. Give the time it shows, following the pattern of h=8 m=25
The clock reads h=10 m=47
